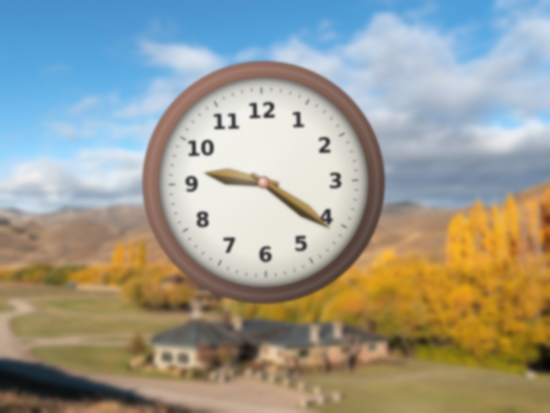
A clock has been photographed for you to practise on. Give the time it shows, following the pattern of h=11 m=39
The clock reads h=9 m=21
